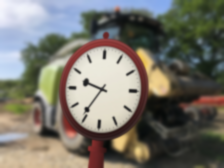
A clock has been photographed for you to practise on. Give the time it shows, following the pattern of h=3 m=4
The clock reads h=9 m=36
